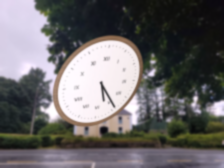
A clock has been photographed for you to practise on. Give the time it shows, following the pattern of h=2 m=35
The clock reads h=5 m=24
